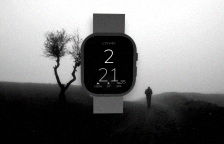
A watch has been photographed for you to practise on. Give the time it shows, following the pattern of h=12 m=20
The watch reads h=2 m=21
